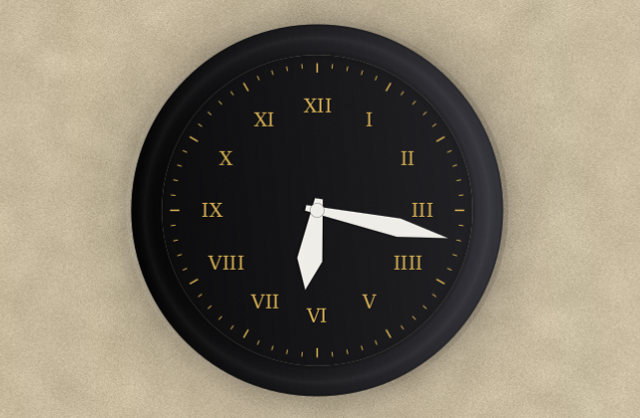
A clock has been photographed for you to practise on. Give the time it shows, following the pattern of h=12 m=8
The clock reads h=6 m=17
